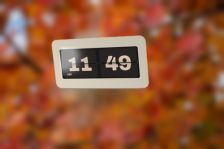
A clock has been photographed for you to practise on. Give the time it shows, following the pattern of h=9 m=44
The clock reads h=11 m=49
